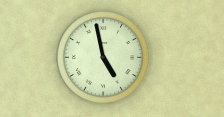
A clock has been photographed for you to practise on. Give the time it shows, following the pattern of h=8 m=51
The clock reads h=4 m=58
